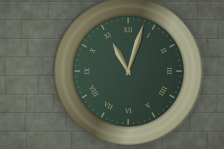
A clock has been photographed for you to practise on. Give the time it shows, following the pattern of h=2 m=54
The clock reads h=11 m=3
